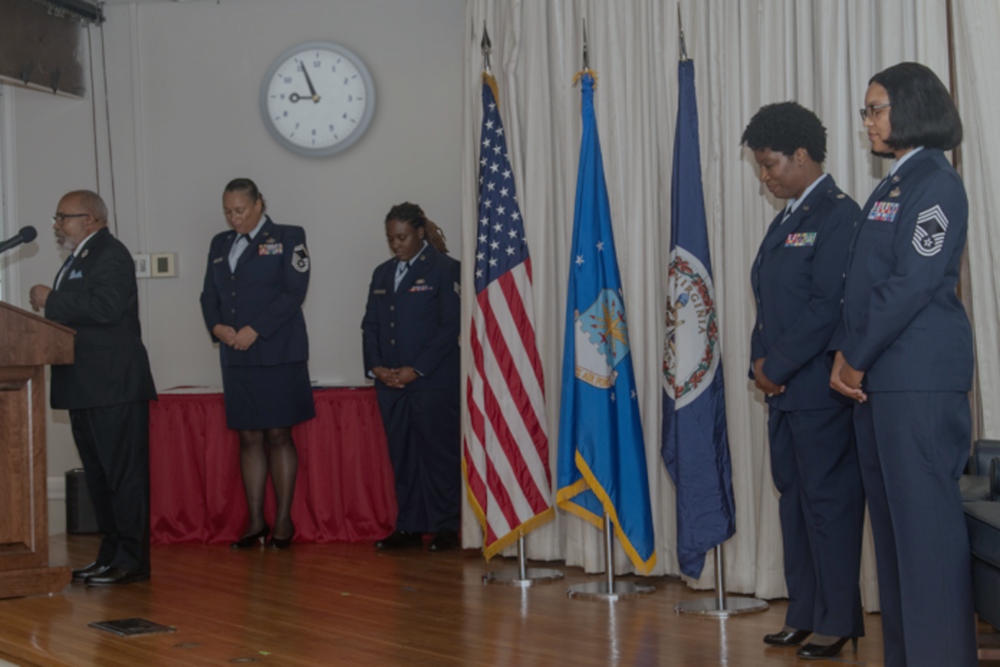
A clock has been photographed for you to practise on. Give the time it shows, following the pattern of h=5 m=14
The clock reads h=8 m=56
